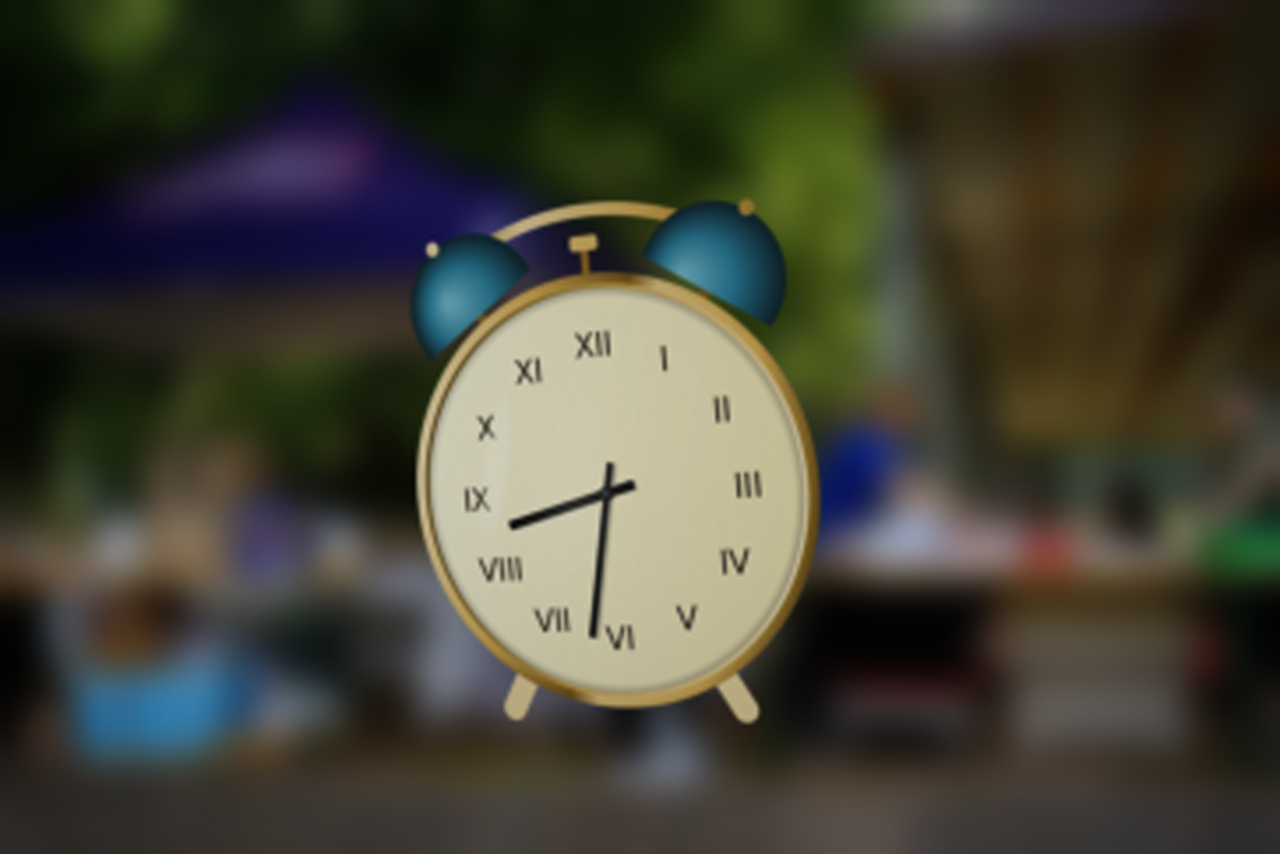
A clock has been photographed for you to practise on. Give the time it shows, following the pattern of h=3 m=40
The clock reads h=8 m=32
